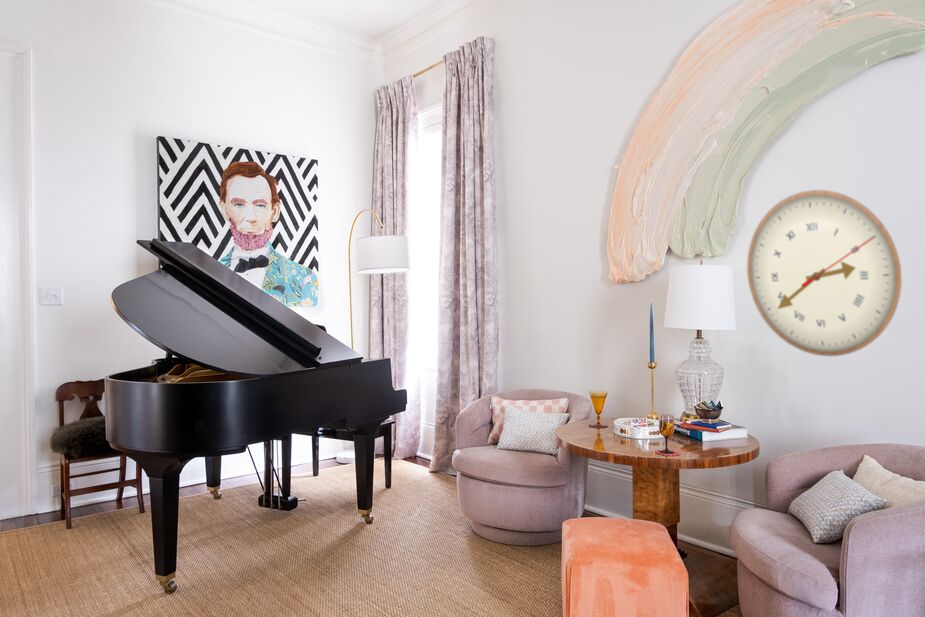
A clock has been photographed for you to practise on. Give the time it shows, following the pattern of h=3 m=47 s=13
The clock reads h=2 m=39 s=10
